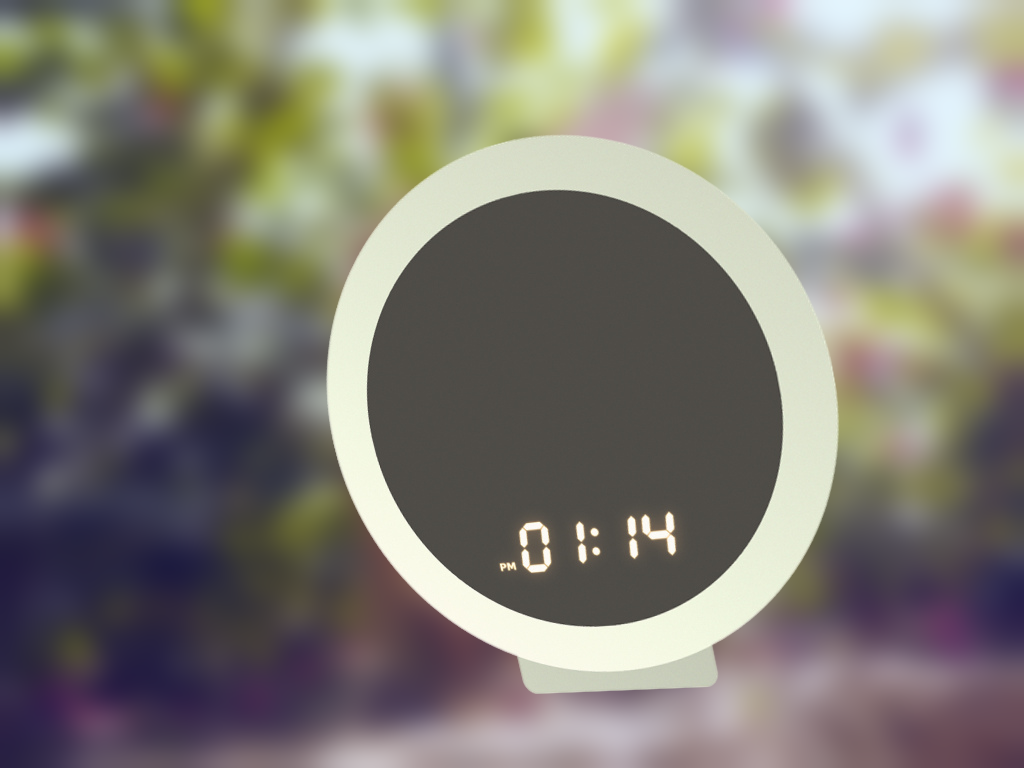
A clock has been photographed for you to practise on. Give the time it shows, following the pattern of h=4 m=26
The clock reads h=1 m=14
